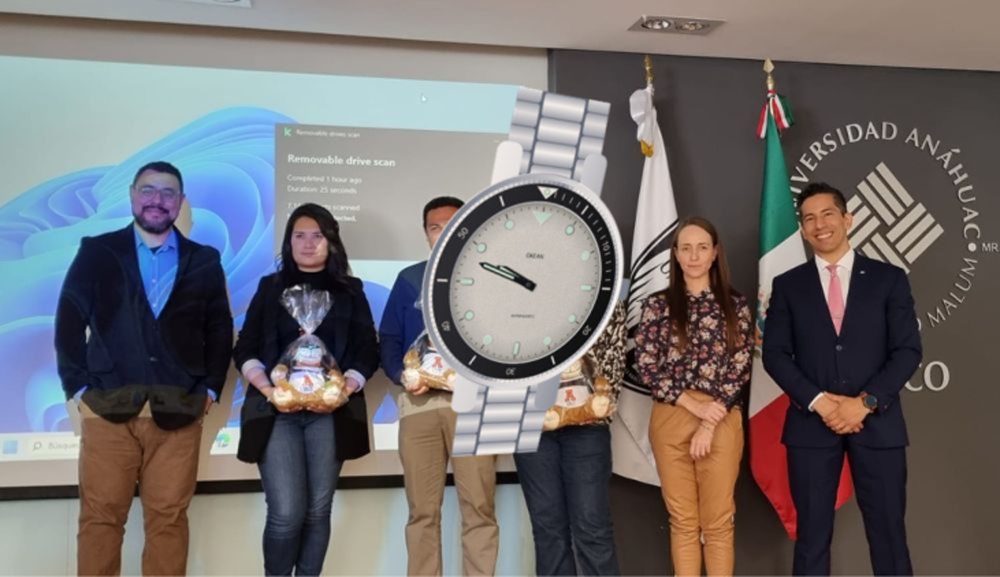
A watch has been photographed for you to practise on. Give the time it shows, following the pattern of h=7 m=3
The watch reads h=9 m=48
